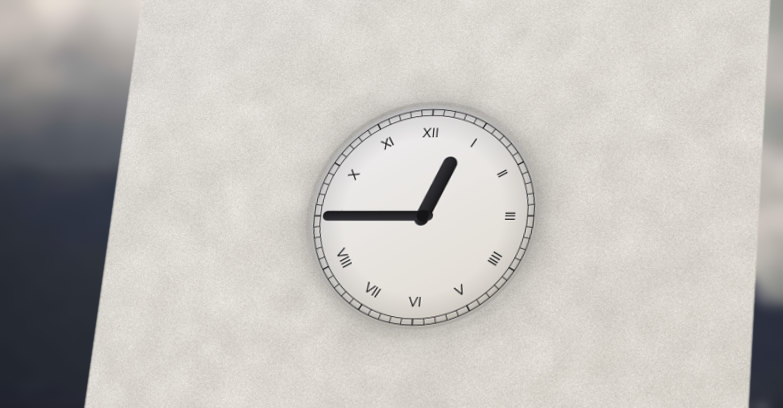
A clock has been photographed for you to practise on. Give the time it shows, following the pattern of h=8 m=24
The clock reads h=12 m=45
